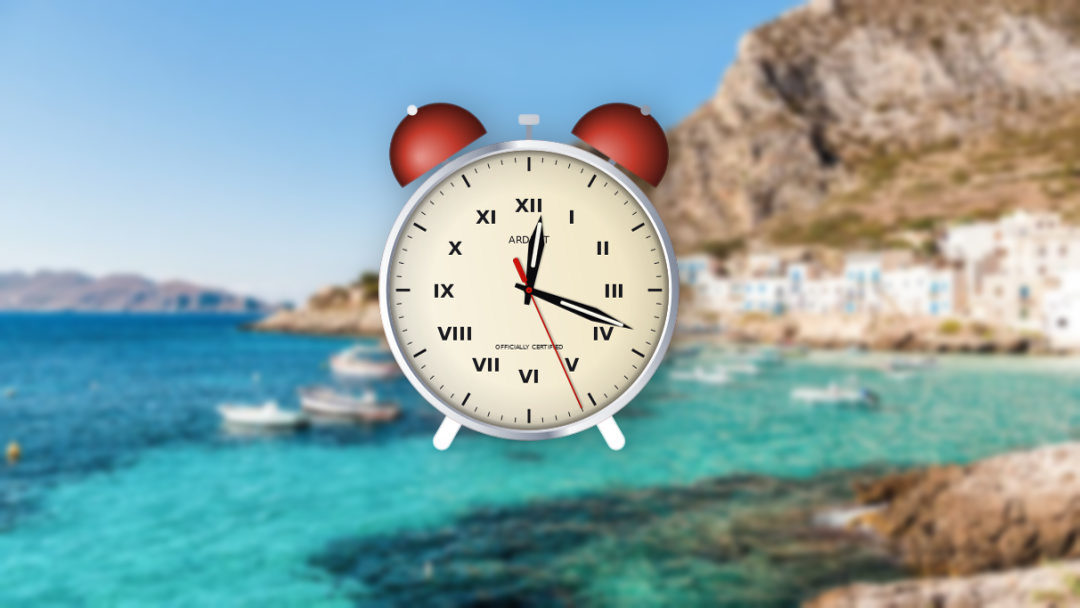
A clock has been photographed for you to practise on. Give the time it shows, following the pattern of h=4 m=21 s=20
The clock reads h=12 m=18 s=26
